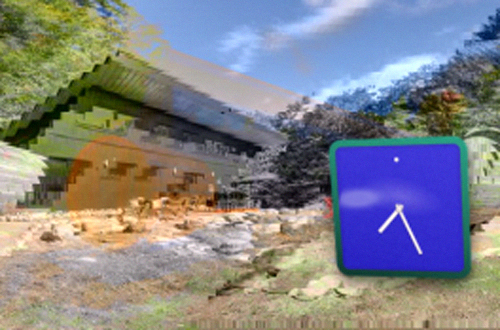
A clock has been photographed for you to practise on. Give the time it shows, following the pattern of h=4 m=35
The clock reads h=7 m=26
